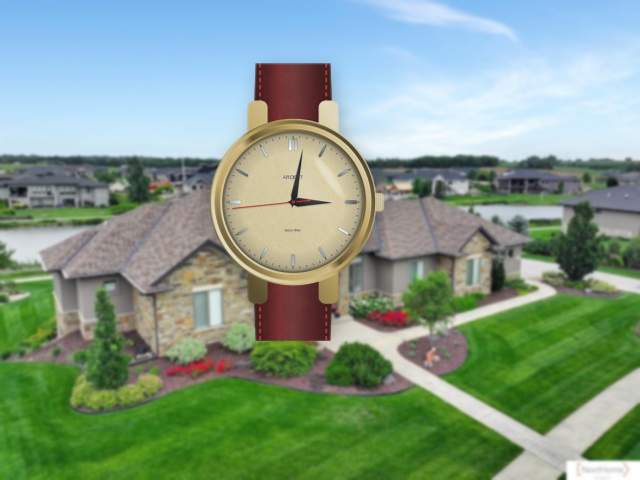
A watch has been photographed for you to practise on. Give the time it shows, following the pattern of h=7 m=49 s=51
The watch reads h=3 m=1 s=44
